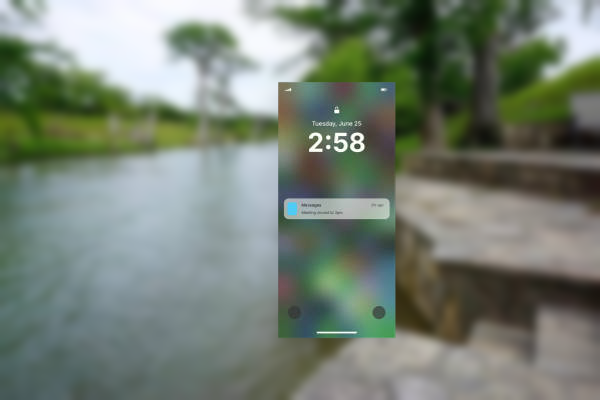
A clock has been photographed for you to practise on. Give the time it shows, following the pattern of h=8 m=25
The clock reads h=2 m=58
